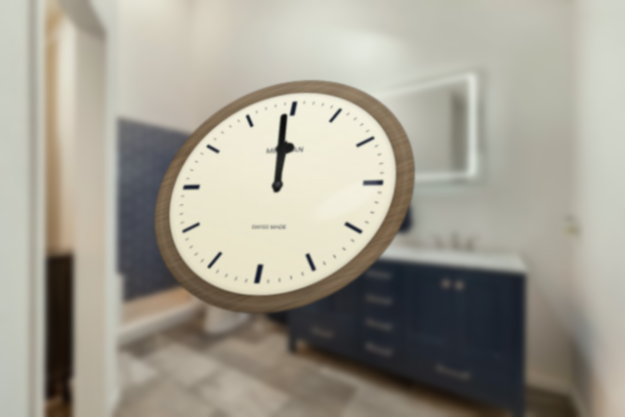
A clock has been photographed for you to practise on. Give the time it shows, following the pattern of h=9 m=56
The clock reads h=11 m=59
